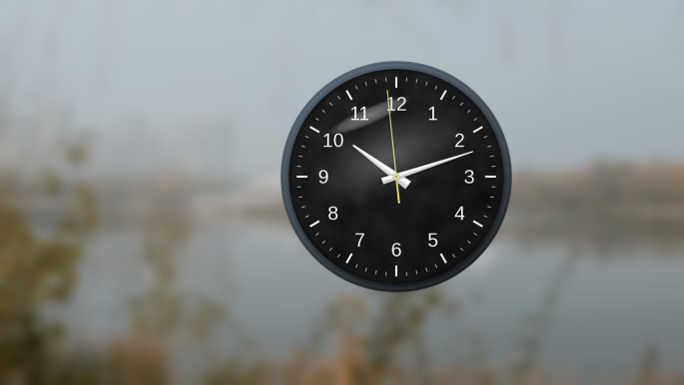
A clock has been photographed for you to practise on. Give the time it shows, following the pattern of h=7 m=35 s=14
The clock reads h=10 m=11 s=59
